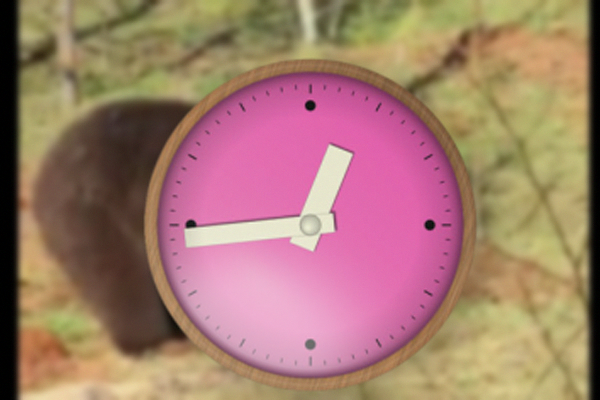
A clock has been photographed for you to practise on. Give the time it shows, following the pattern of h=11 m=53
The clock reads h=12 m=44
